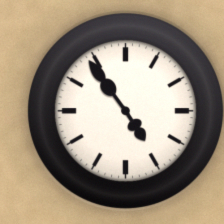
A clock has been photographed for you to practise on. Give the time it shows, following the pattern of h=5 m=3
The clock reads h=4 m=54
